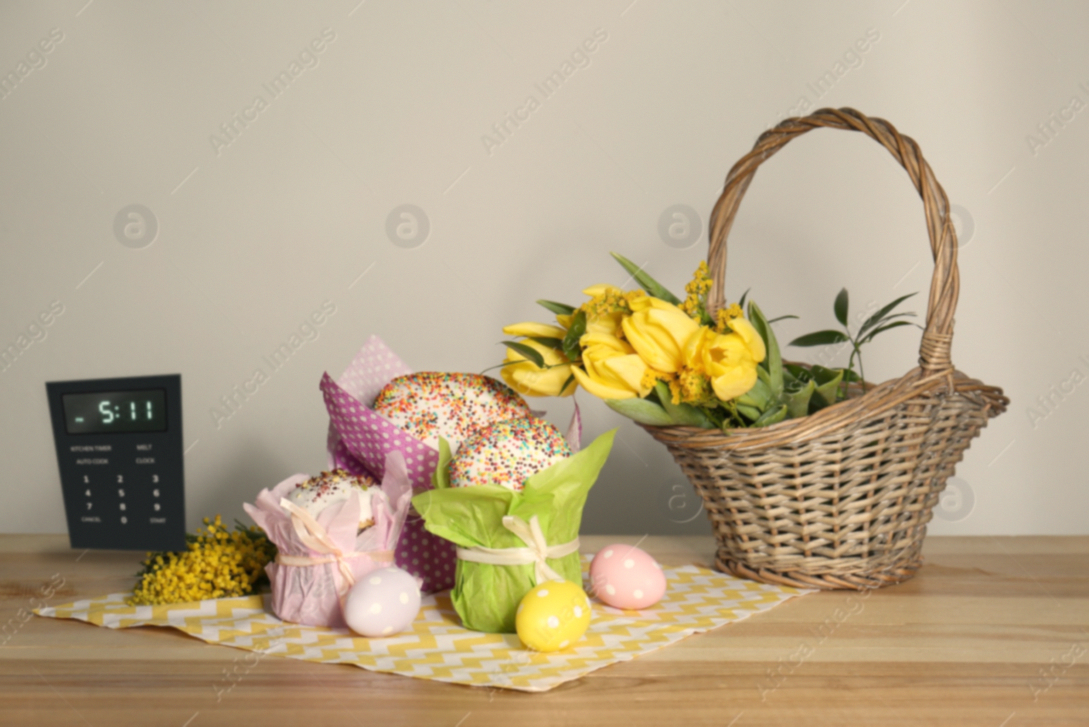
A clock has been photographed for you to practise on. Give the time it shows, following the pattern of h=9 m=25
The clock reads h=5 m=11
